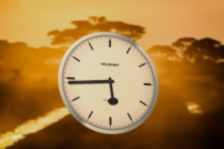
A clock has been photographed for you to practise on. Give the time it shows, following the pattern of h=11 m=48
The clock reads h=5 m=44
